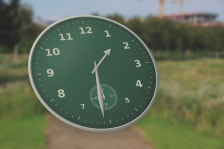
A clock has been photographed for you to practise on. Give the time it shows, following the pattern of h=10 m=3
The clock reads h=1 m=31
